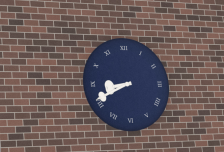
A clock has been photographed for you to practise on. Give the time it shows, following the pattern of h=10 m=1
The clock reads h=8 m=41
